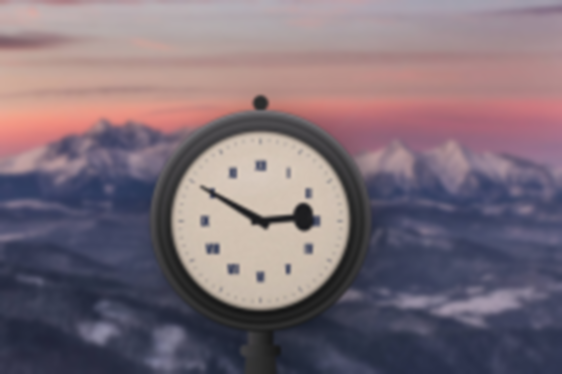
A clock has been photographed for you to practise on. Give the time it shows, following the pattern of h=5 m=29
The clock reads h=2 m=50
